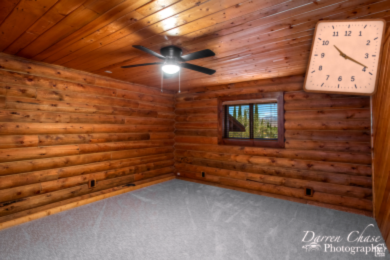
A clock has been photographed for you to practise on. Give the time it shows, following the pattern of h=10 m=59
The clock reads h=10 m=19
